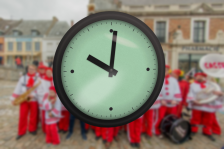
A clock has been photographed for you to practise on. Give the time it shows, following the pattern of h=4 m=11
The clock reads h=10 m=1
